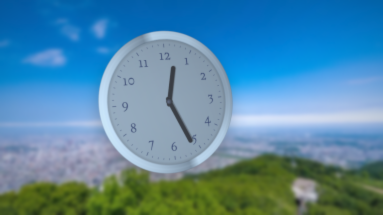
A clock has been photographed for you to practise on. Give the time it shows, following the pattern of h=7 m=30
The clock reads h=12 m=26
